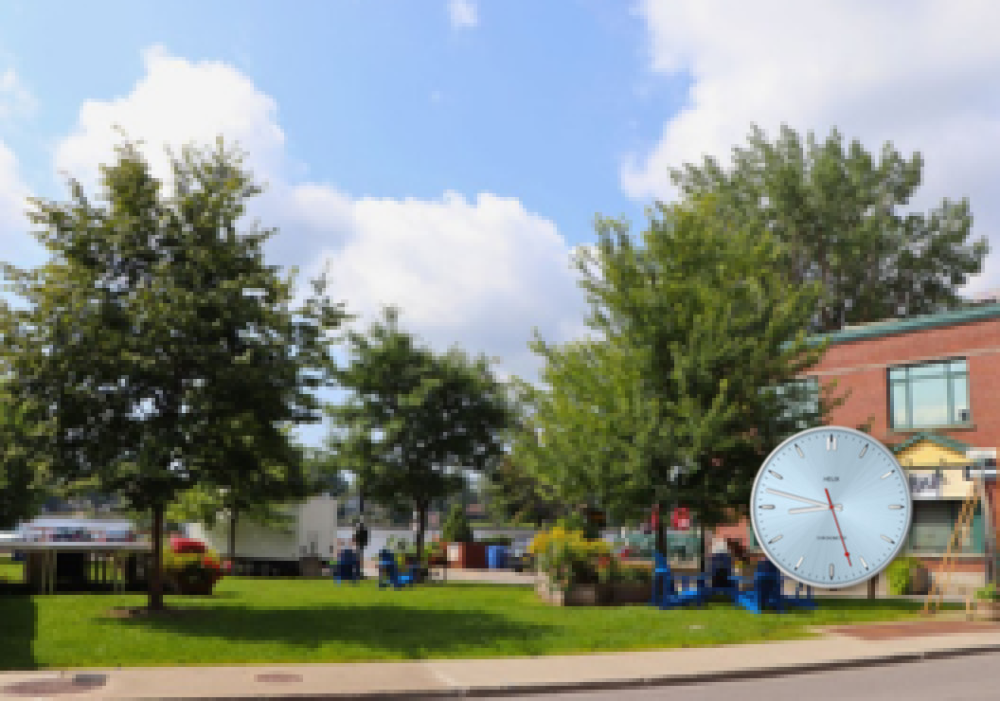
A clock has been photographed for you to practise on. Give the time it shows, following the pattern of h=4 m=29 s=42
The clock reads h=8 m=47 s=27
